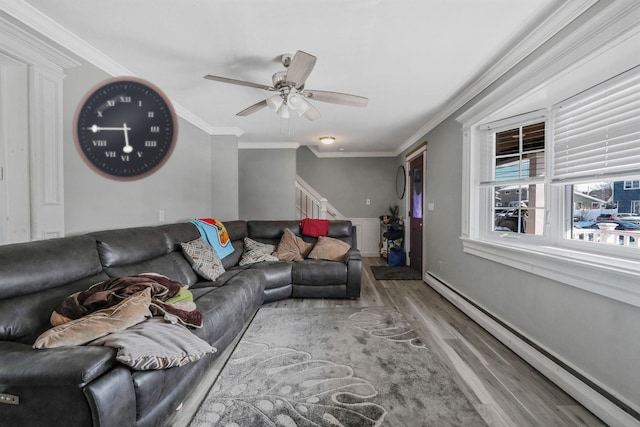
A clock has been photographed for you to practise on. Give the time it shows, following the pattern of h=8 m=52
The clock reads h=5 m=45
